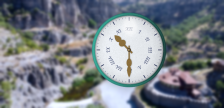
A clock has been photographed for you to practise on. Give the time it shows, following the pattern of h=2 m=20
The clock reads h=10 m=30
